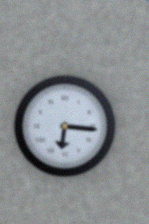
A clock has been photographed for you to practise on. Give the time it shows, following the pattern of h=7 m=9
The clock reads h=6 m=16
